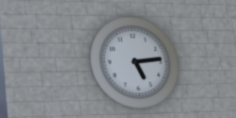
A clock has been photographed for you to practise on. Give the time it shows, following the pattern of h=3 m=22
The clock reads h=5 m=14
